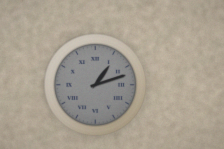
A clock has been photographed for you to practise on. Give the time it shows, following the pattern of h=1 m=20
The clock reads h=1 m=12
